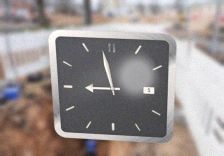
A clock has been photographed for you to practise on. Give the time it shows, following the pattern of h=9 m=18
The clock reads h=8 m=58
